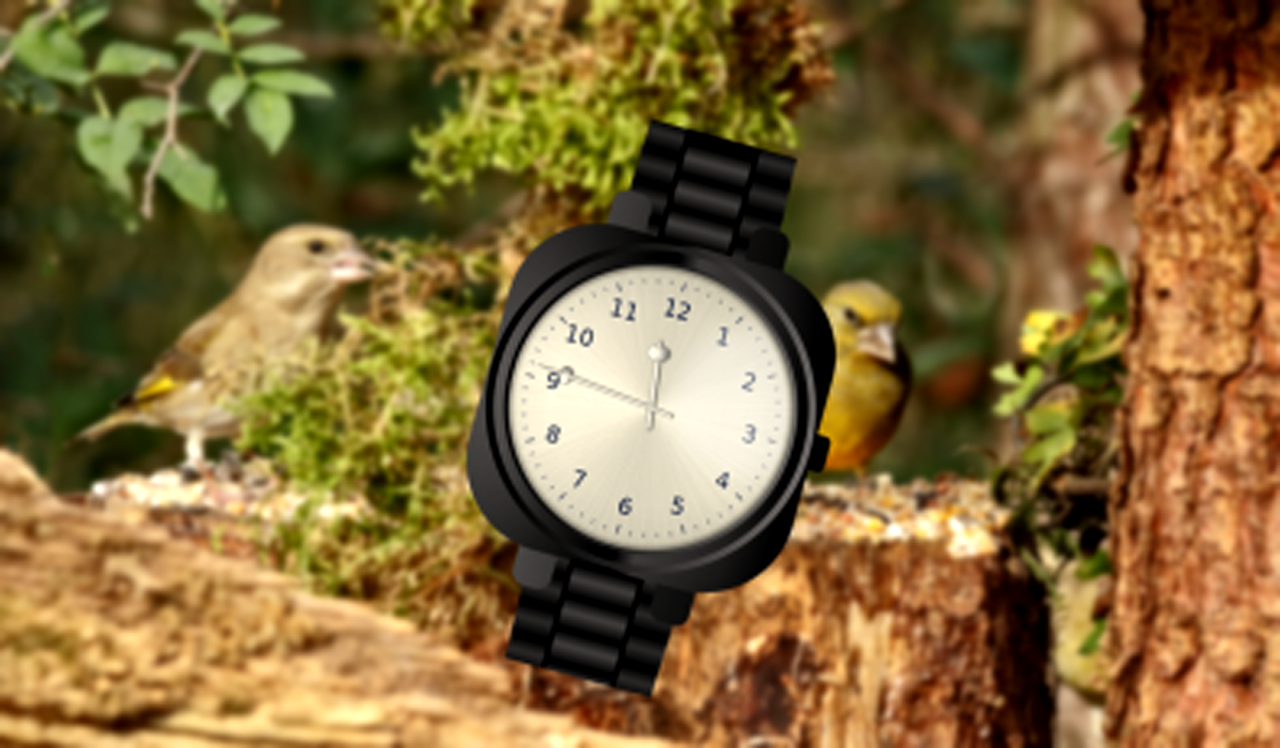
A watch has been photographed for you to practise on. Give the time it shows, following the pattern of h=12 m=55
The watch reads h=11 m=46
